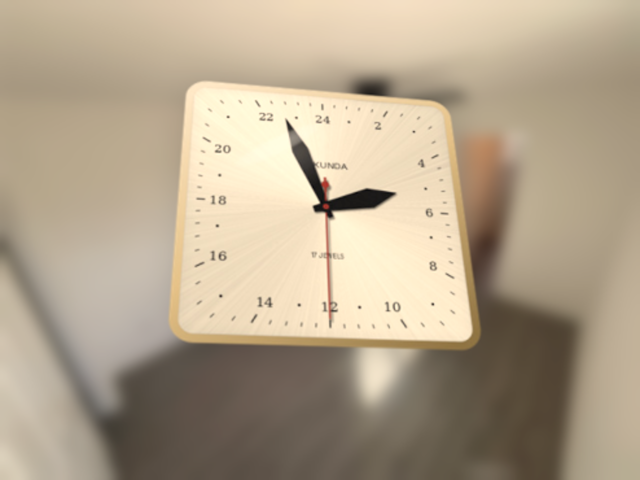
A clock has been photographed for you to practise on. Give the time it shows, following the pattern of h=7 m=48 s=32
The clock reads h=4 m=56 s=30
